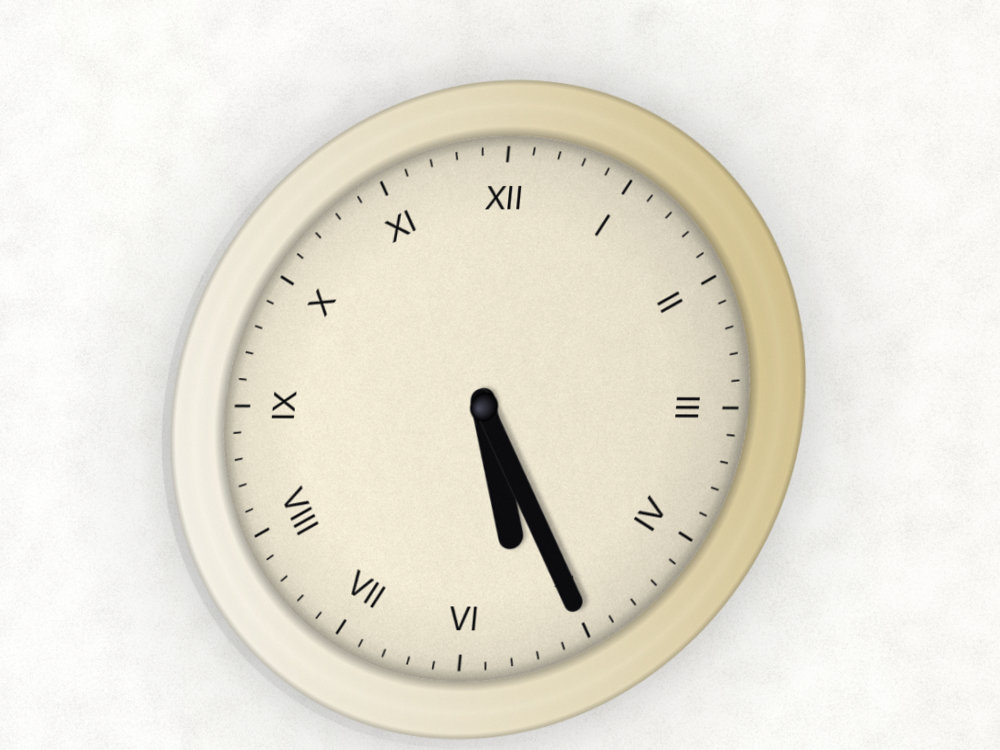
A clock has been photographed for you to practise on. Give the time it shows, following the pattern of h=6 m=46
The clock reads h=5 m=25
